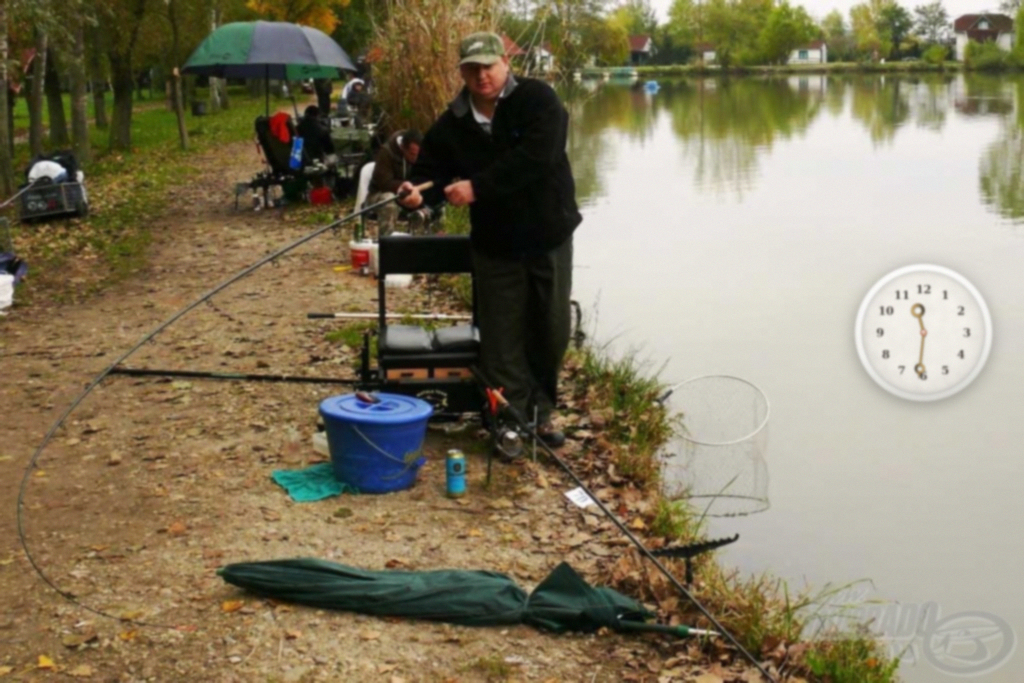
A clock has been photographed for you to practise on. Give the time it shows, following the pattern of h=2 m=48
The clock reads h=11 m=31
